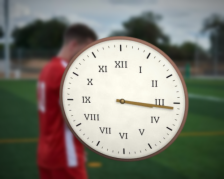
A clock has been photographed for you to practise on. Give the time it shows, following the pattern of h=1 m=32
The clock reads h=3 m=16
